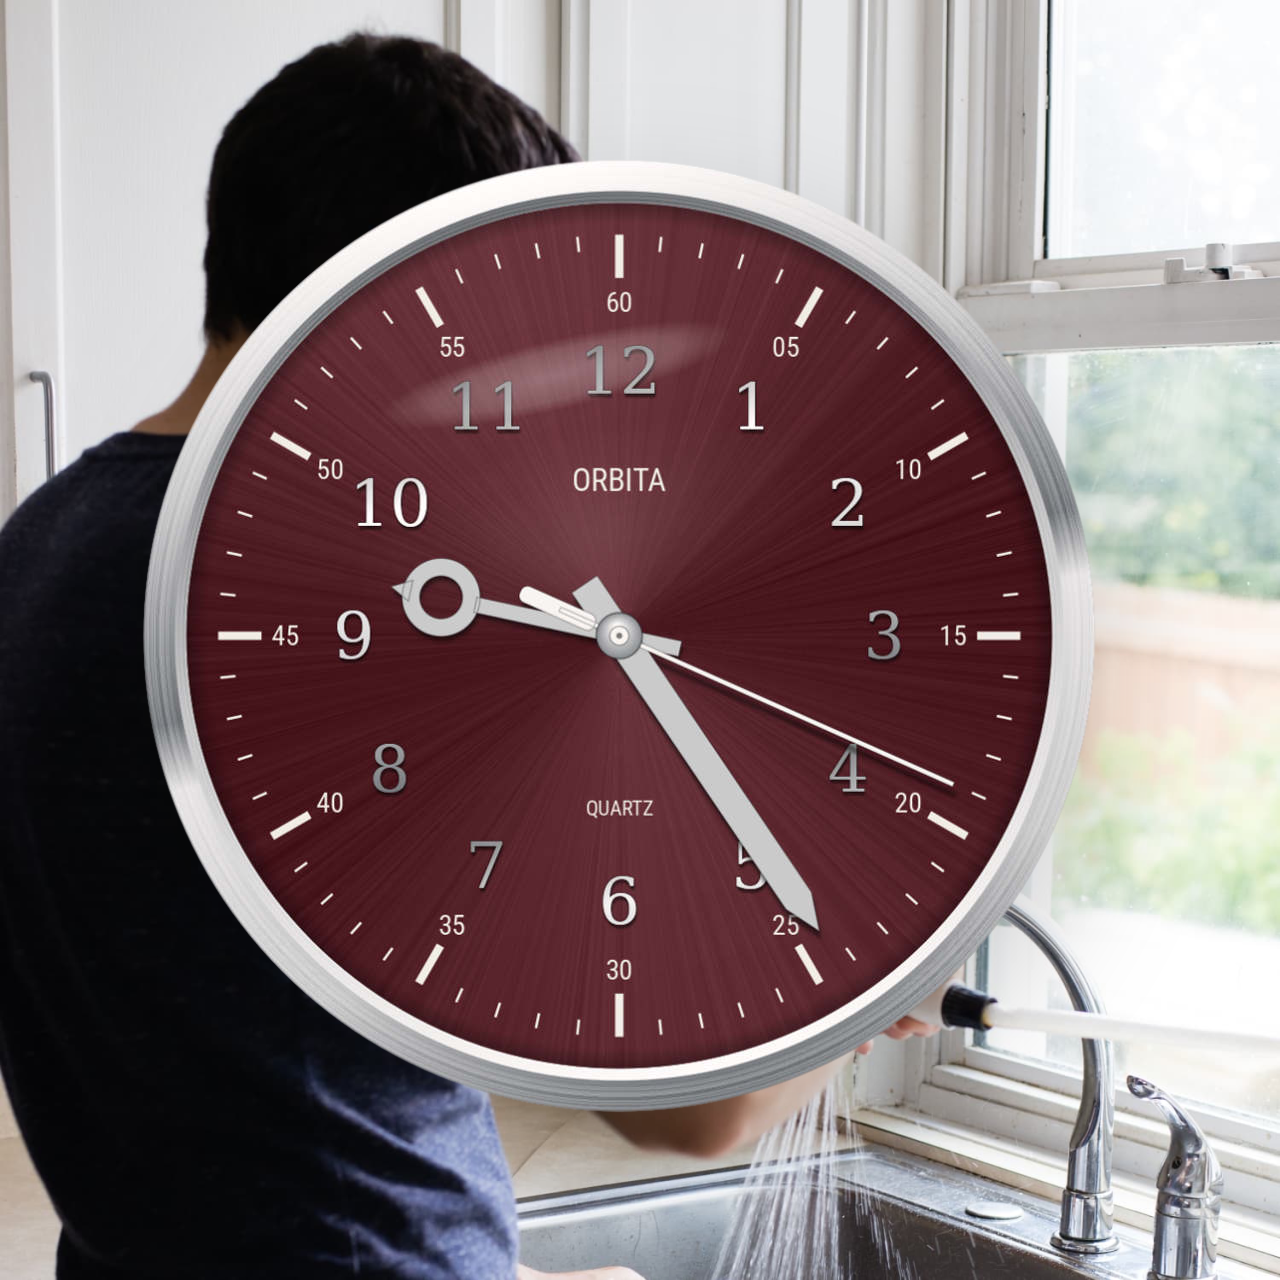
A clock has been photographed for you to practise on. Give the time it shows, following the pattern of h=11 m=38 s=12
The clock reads h=9 m=24 s=19
